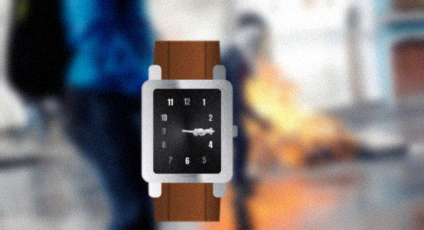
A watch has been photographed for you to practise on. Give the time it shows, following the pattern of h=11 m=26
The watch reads h=3 m=15
